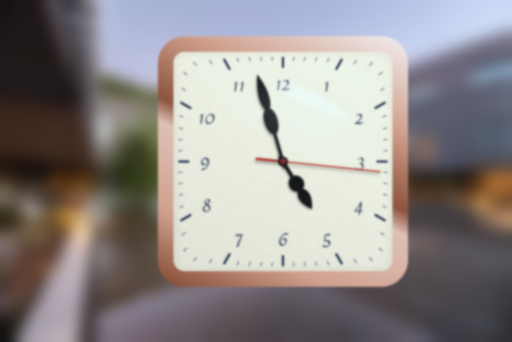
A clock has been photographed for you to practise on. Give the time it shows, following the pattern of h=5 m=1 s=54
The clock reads h=4 m=57 s=16
